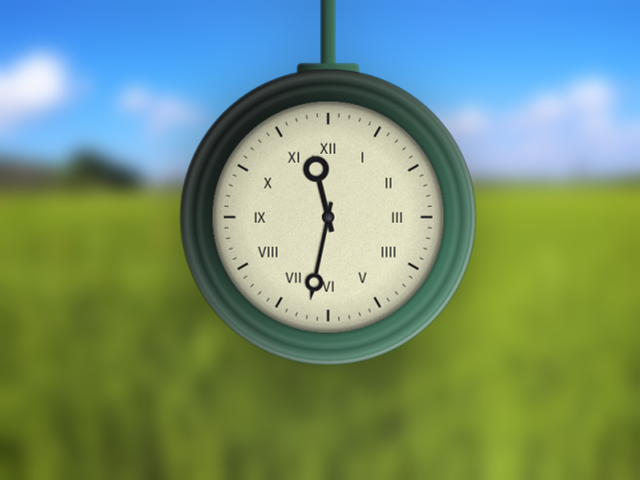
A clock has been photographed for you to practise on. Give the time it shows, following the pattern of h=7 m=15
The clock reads h=11 m=32
